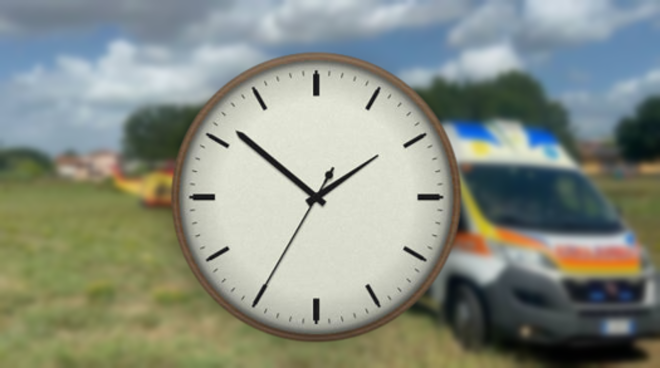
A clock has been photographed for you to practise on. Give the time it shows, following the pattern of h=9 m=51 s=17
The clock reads h=1 m=51 s=35
